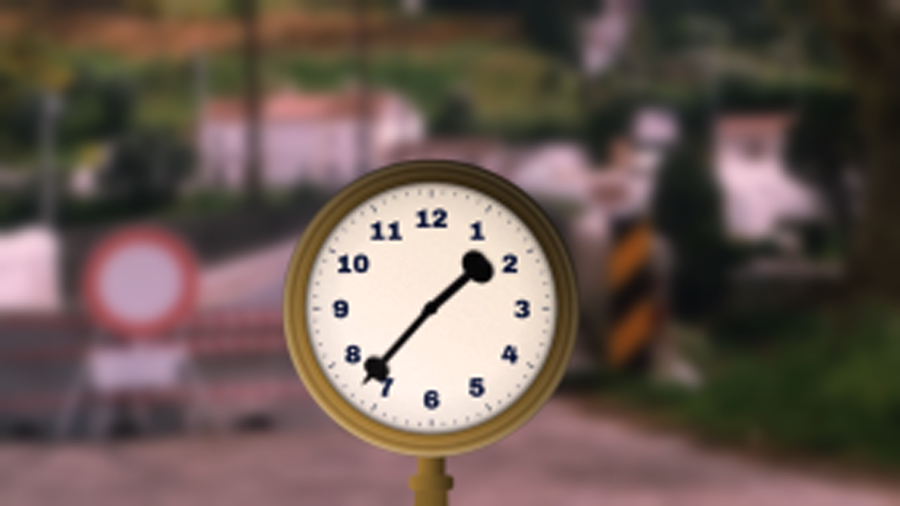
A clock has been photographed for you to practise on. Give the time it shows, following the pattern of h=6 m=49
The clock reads h=1 m=37
